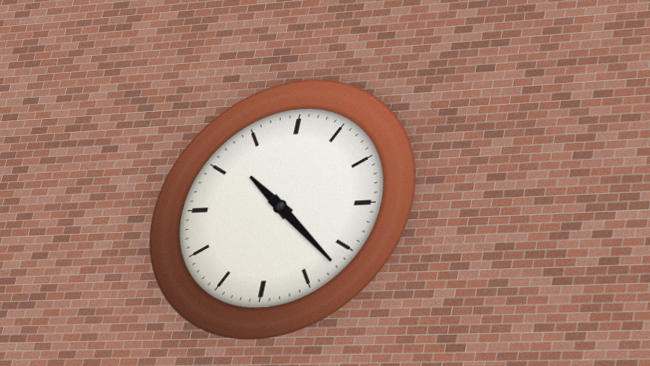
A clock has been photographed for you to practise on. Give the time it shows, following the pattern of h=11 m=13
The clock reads h=10 m=22
